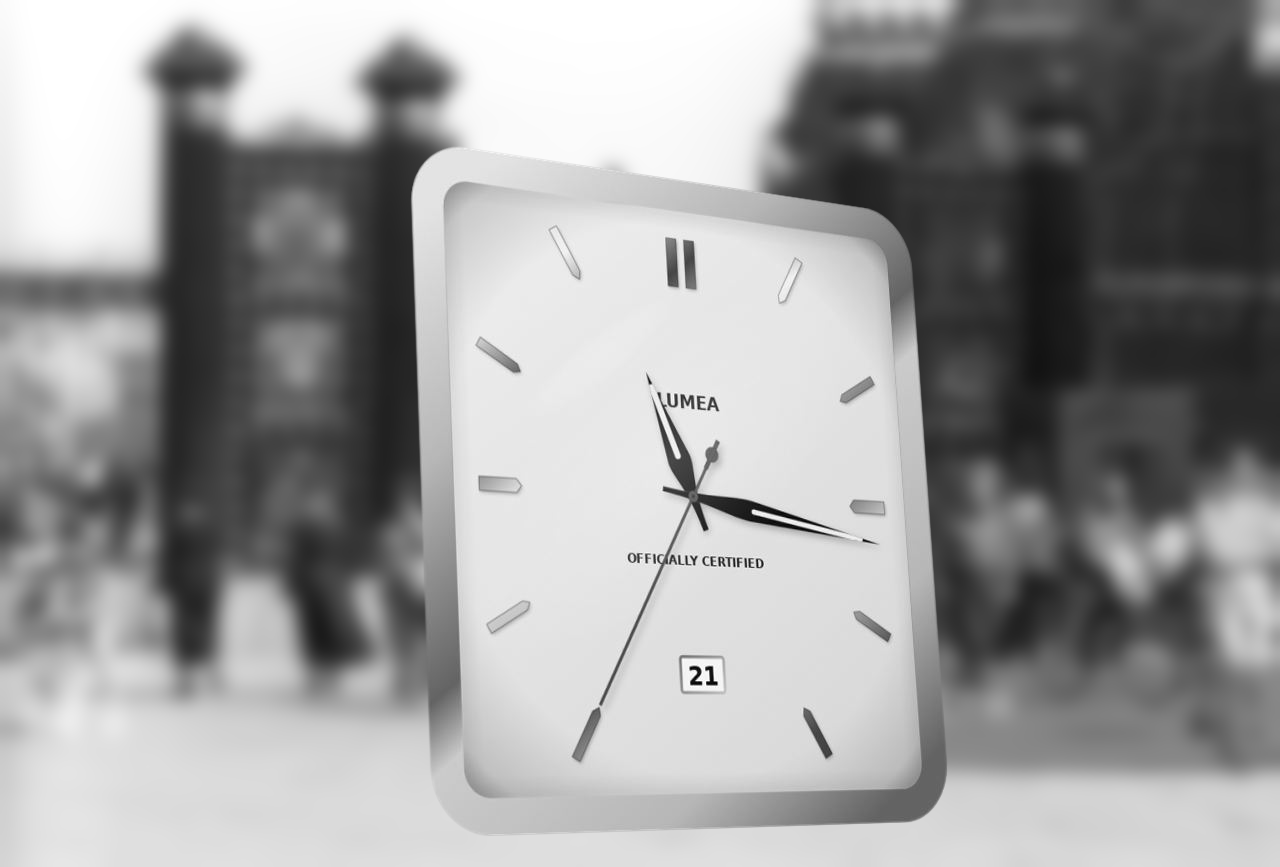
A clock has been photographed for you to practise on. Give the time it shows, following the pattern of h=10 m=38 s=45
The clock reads h=11 m=16 s=35
